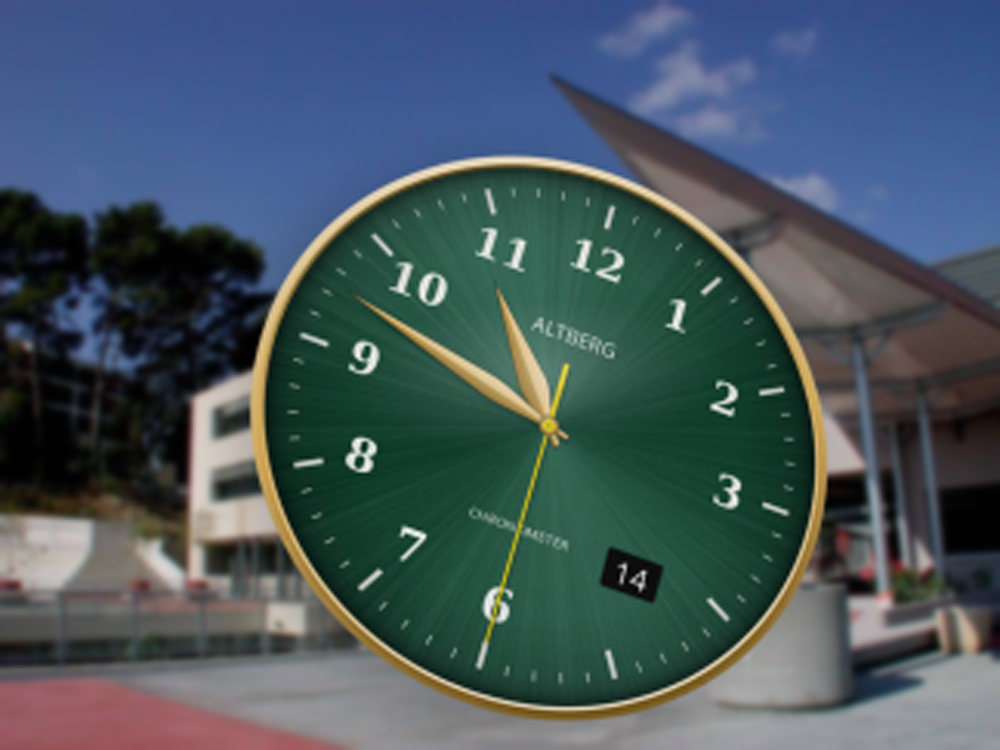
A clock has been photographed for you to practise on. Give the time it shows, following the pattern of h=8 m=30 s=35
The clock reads h=10 m=47 s=30
